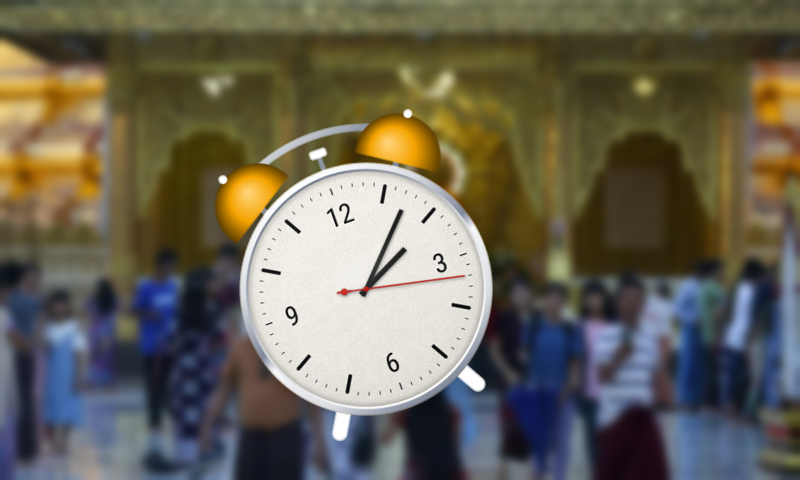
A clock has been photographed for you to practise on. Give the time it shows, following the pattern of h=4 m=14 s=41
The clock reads h=2 m=7 s=17
